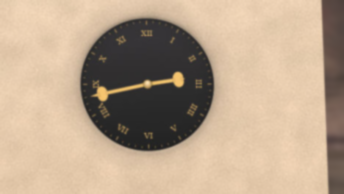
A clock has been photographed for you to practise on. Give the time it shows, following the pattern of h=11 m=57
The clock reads h=2 m=43
